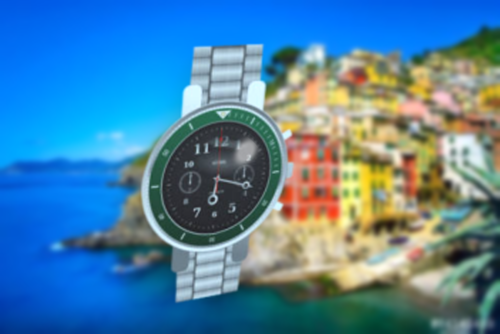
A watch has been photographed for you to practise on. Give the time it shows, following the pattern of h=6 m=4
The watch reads h=6 m=18
